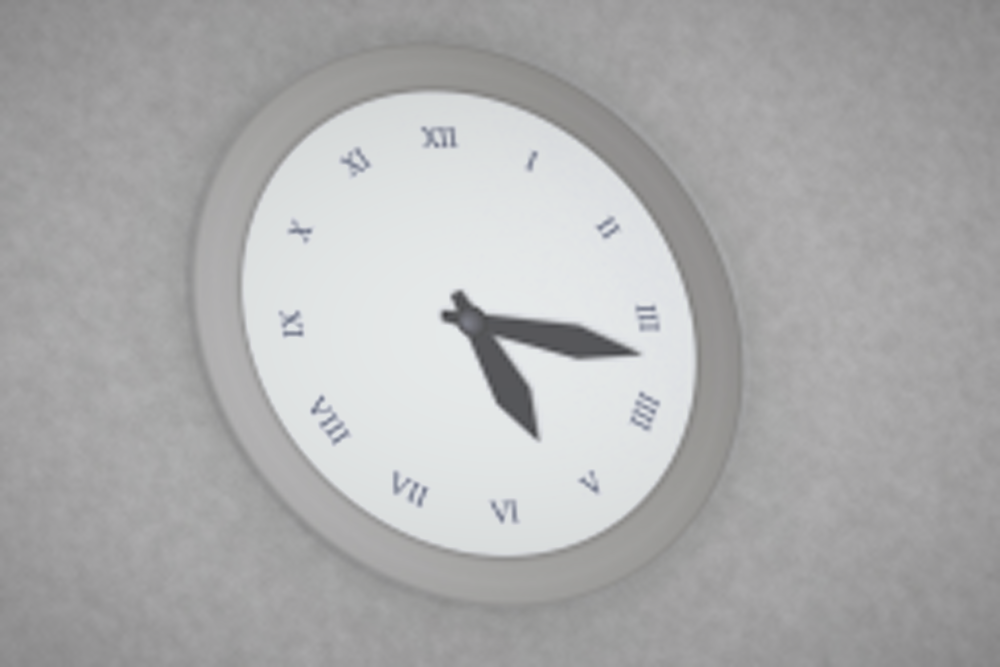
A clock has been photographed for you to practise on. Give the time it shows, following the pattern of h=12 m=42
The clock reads h=5 m=17
